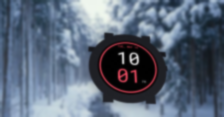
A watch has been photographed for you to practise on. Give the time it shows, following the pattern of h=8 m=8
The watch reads h=10 m=1
